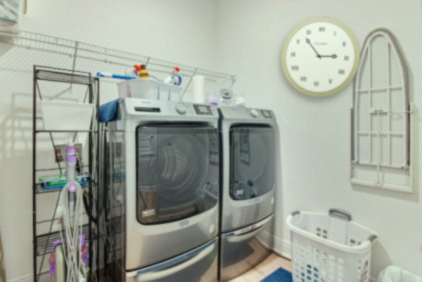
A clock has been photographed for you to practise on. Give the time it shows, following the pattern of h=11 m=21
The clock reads h=2 m=53
